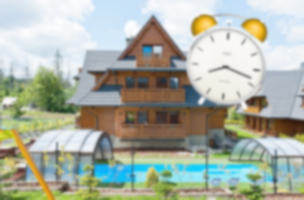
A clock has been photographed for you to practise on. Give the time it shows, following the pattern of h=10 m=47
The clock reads h=8 m=18
